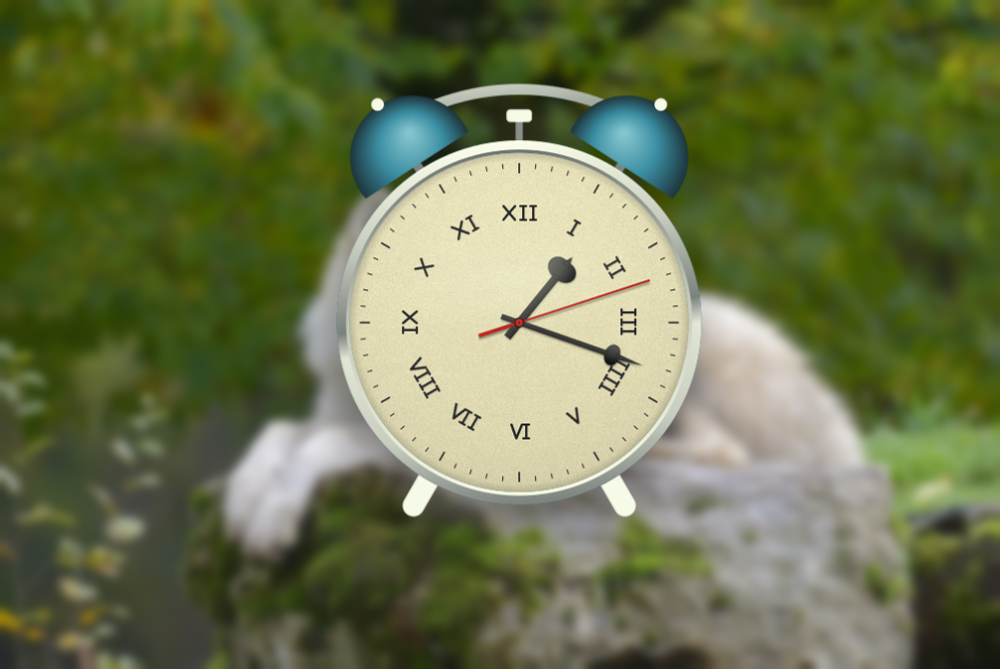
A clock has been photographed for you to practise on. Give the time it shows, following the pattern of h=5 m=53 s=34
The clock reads h=1 m=18 s=12
